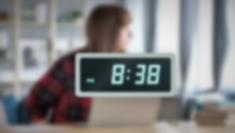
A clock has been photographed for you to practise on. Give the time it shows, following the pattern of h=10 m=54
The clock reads h=8 m=38
